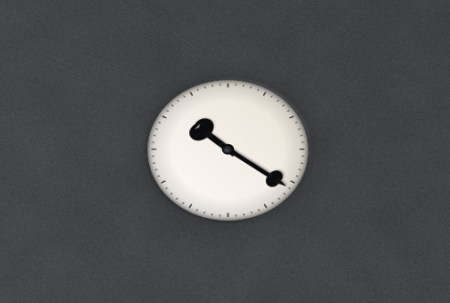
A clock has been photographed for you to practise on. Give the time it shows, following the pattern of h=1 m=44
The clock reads h=10 m=21
